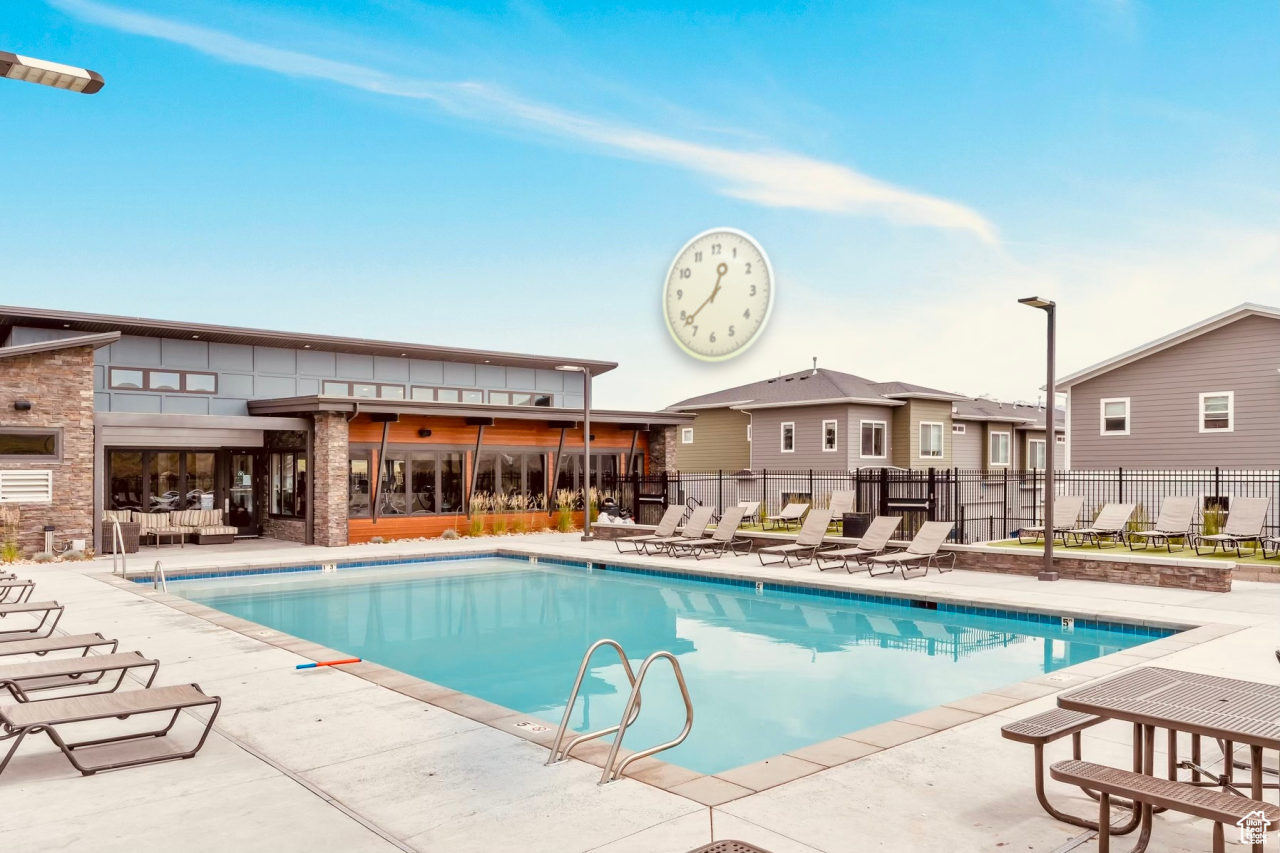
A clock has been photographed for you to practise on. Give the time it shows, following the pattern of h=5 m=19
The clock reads h=12 m=38
